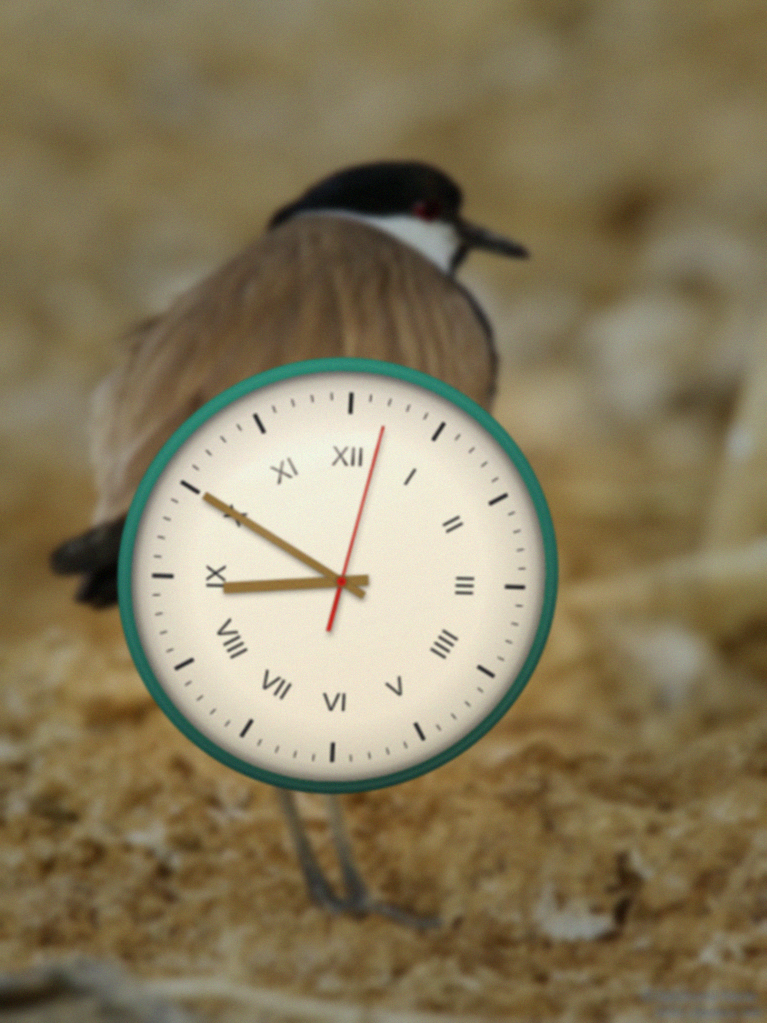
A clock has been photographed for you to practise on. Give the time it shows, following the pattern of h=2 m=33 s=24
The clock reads h=8 m=50 s=2
